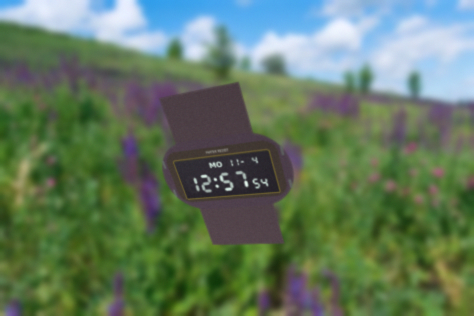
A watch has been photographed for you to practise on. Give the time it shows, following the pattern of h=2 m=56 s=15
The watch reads h=12 m=57 s=54
